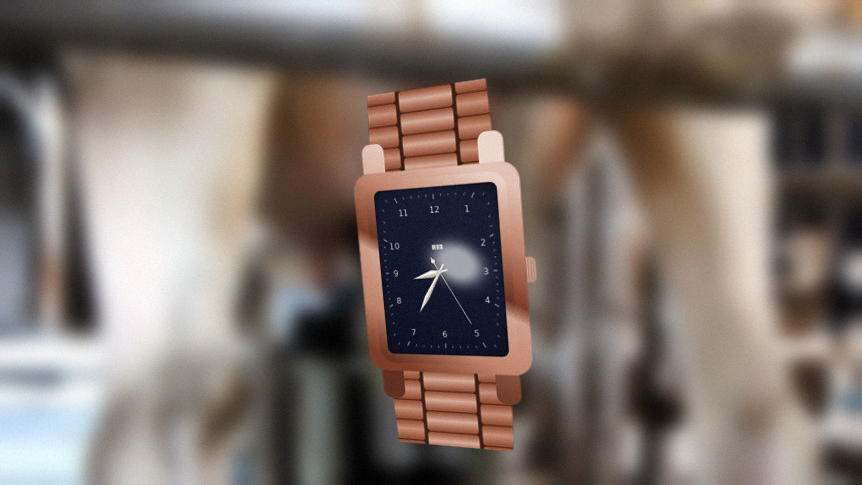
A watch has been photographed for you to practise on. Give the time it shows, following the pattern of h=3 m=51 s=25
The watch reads h=8 m=35 s=25
